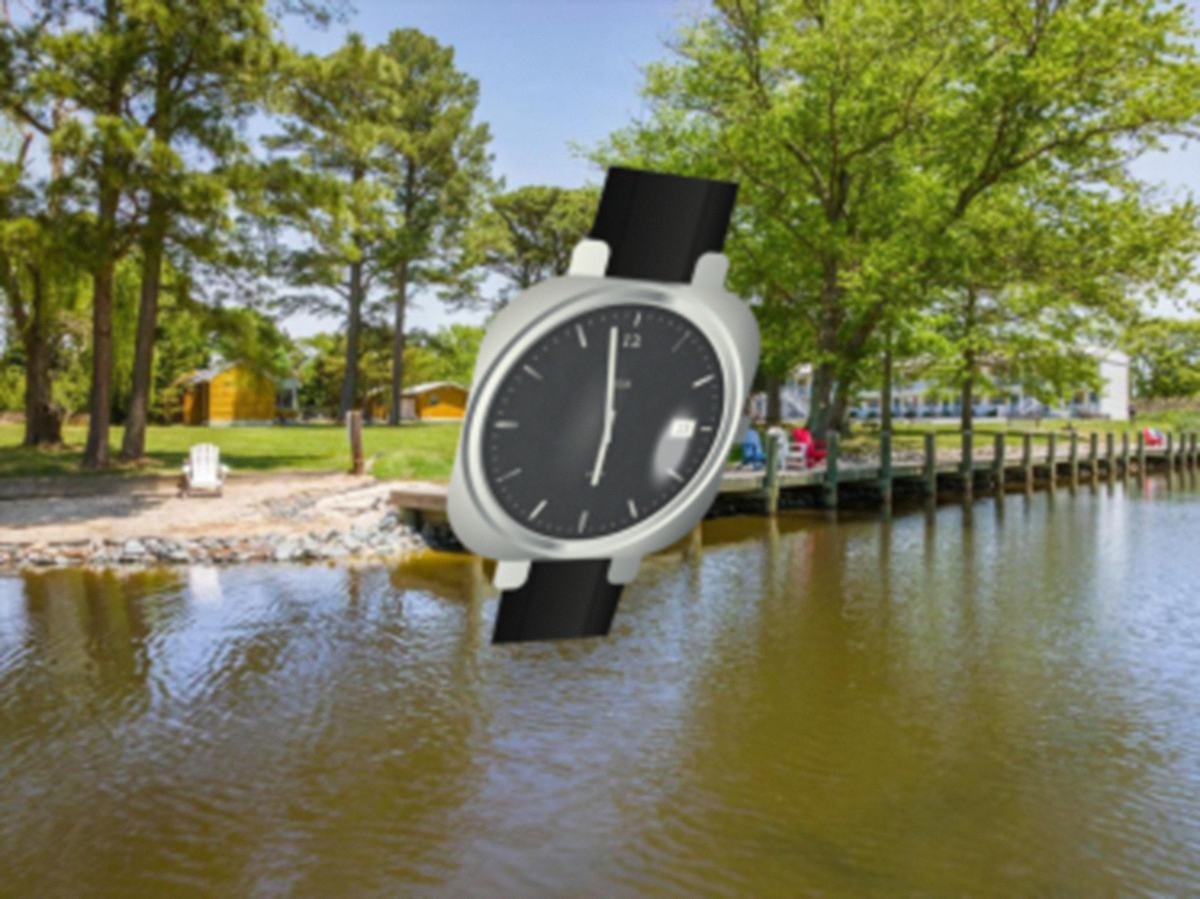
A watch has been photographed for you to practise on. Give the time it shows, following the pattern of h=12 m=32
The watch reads h=5 m=58
